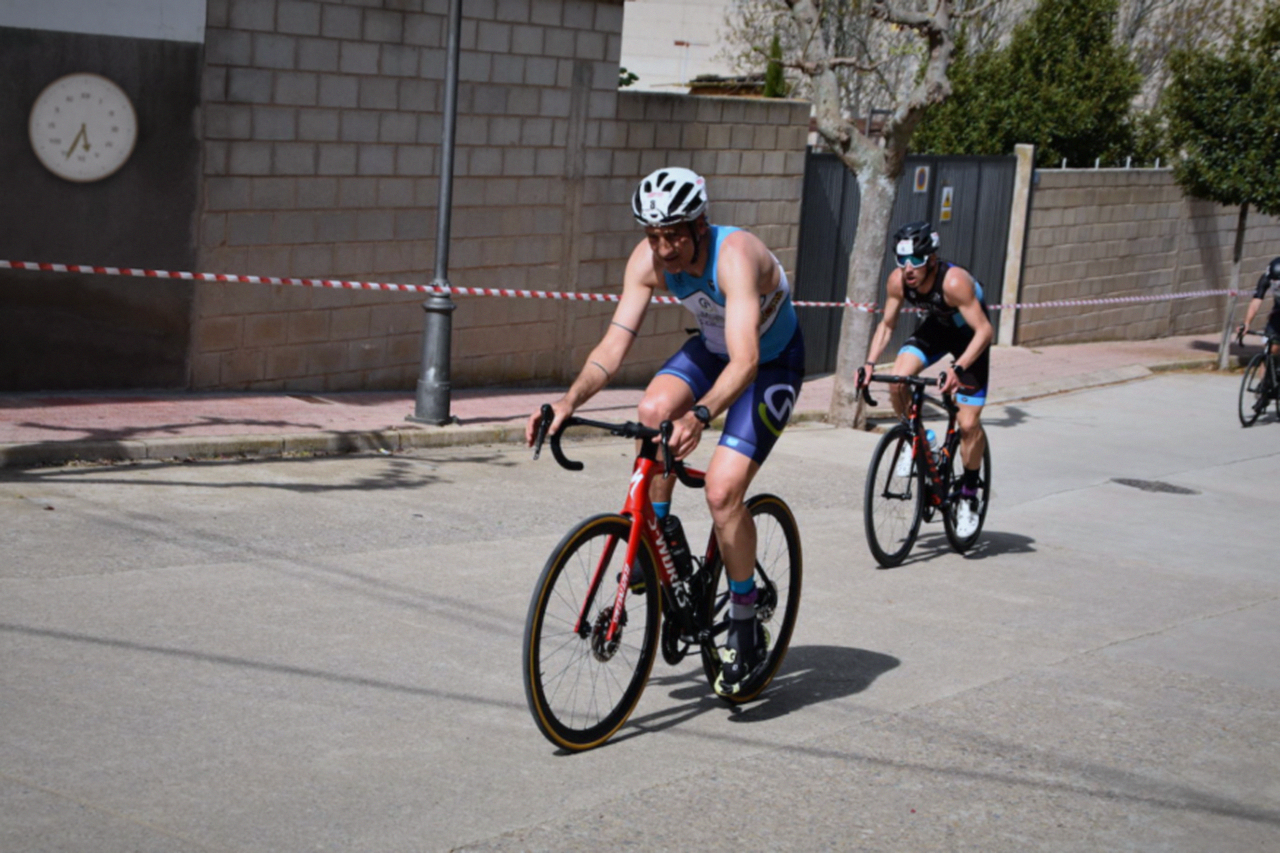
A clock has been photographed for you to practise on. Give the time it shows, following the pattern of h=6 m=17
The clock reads h=5 m=34
